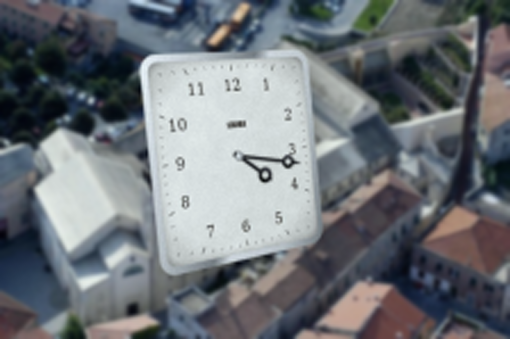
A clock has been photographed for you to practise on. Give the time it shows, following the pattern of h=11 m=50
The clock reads h=4 m=17
